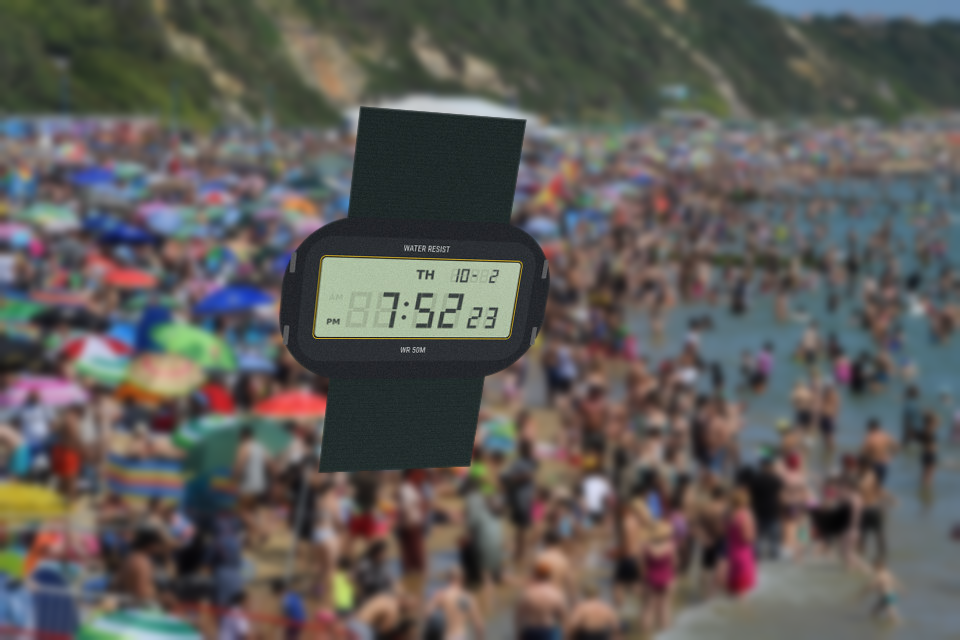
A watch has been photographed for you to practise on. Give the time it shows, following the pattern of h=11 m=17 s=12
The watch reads h=7 m=52 s=23
